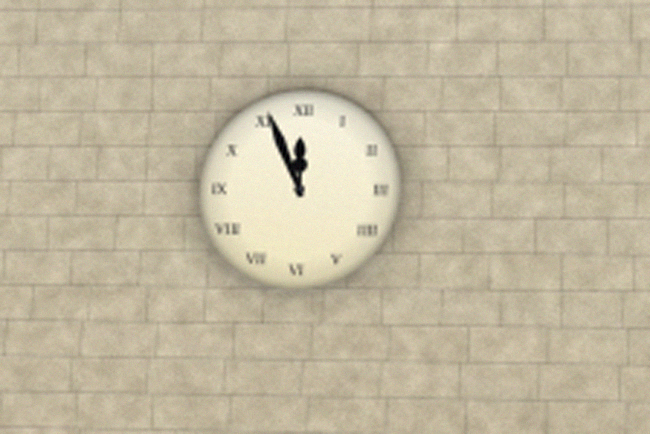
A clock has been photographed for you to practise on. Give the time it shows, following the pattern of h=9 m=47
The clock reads h=11 m=56
